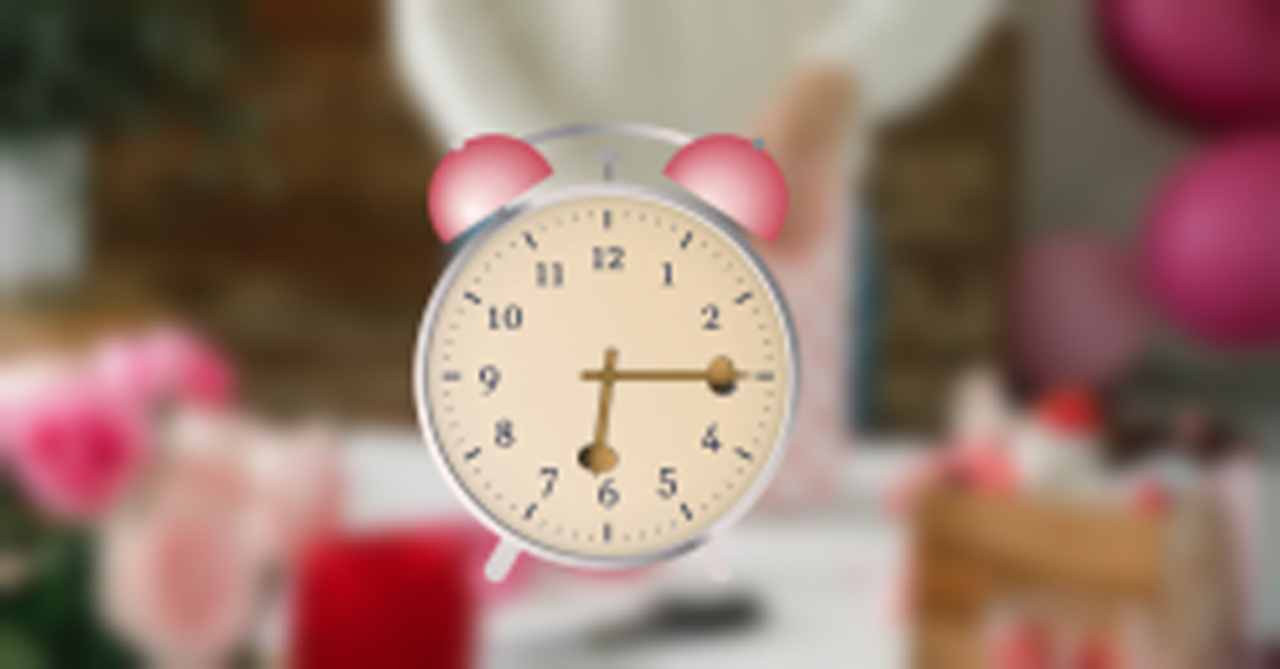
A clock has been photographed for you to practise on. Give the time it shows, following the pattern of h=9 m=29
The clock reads h=6 m=15
